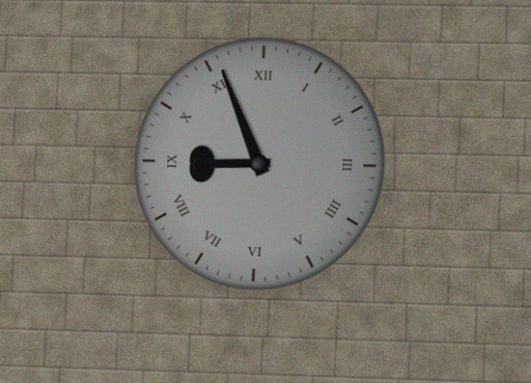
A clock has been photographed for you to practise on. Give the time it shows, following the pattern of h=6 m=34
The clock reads h=8 m=56
